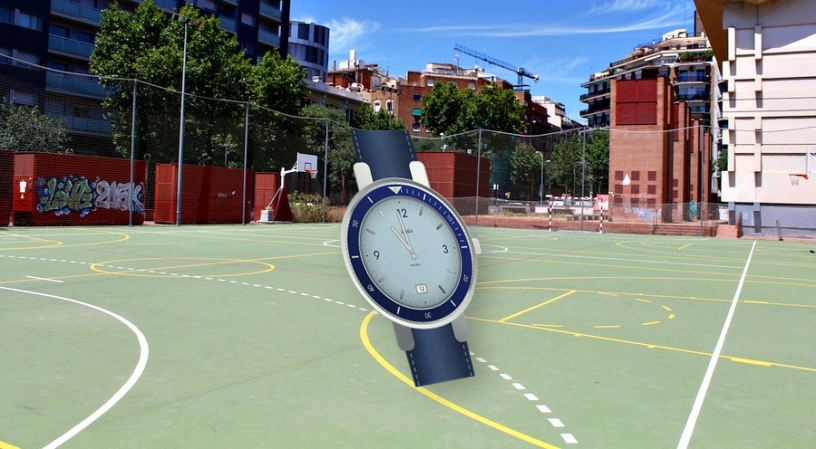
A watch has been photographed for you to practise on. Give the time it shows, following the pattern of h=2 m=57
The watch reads h=10 m=59
